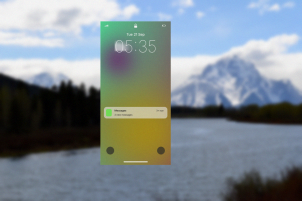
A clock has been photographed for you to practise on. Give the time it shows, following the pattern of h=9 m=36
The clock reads h=5 m=35
